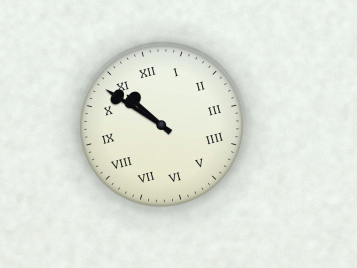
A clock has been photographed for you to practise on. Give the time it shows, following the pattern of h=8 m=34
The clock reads h=10 m=53
